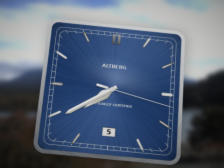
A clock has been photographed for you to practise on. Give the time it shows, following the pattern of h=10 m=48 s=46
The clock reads h=7 m=39 s=17
